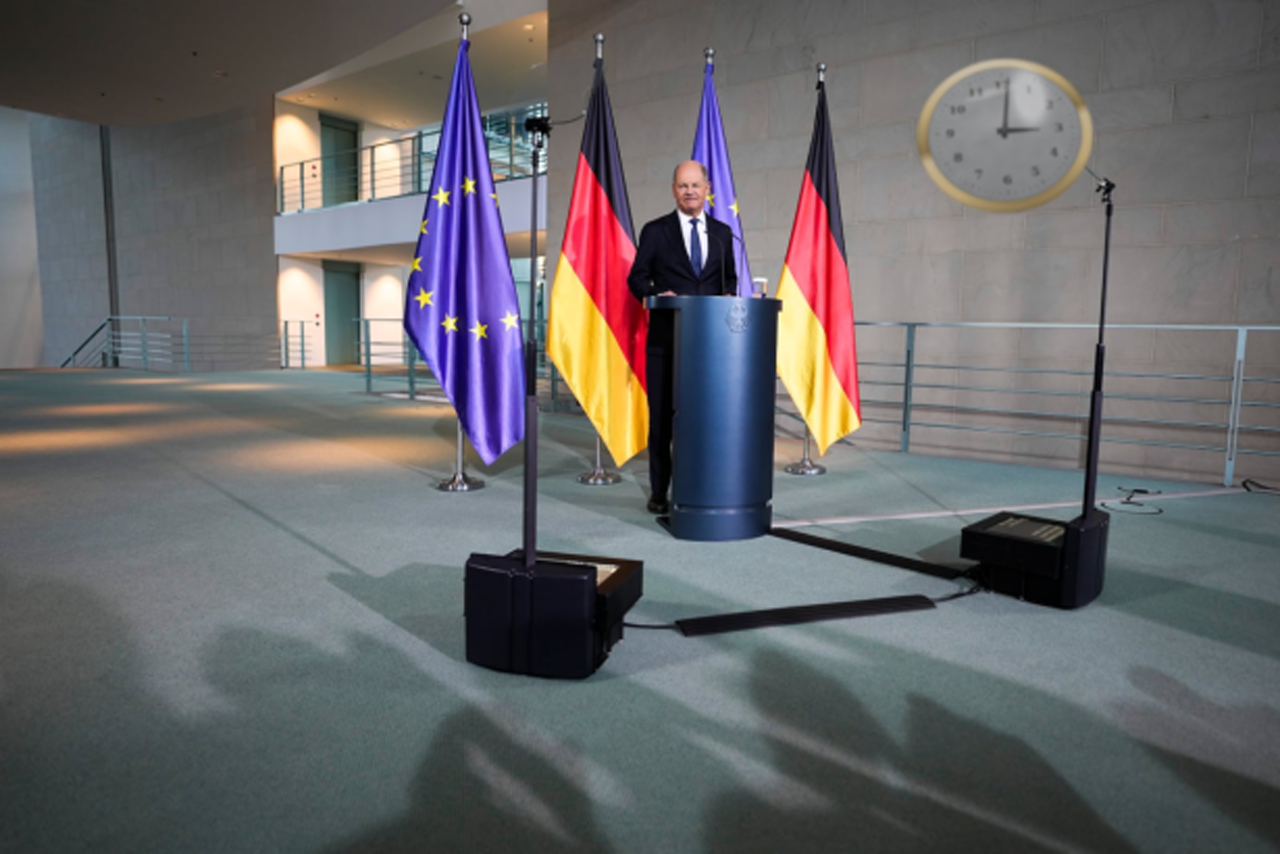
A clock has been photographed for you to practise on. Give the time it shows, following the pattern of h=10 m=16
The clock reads h=3 m=1
